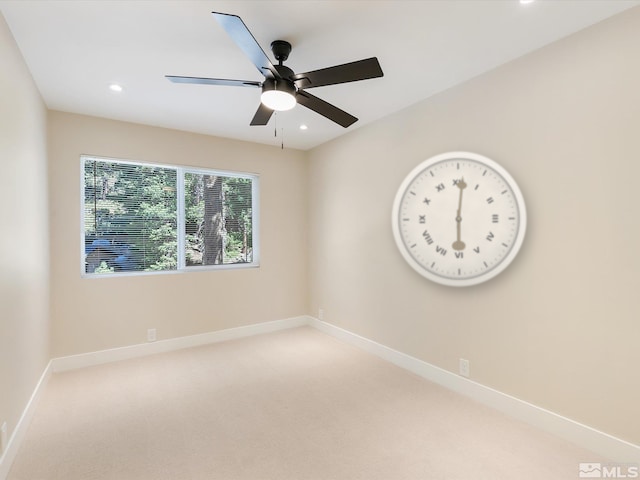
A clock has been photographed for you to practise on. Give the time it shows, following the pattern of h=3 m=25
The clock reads h=6 m=1
